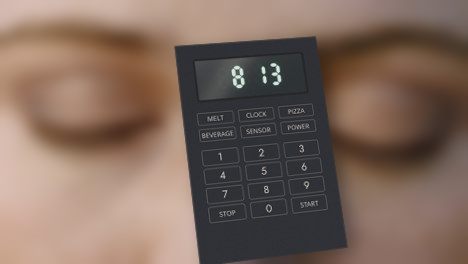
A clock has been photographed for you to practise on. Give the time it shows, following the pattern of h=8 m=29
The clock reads h=8 m=13
